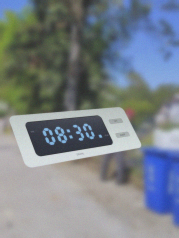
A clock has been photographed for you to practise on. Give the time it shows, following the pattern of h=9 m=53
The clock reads h=8 m=30
